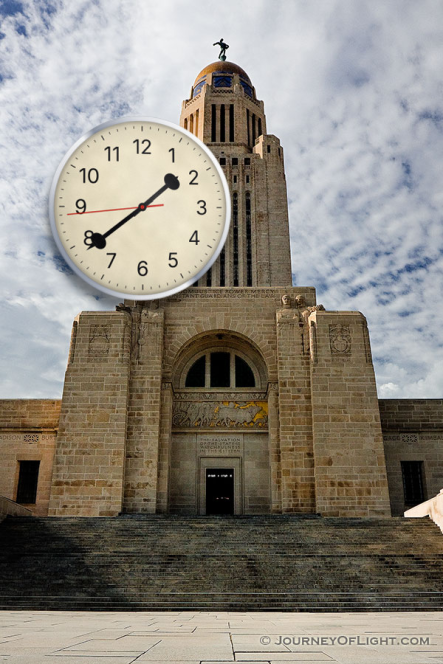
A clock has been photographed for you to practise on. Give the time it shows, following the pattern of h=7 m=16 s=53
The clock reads h=1 m=38 s=44
